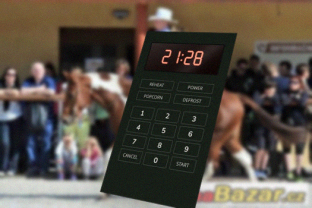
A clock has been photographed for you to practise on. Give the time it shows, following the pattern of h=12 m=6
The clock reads h=21 m=28
